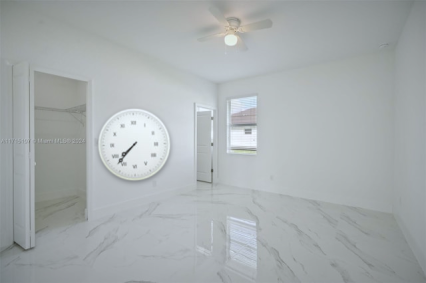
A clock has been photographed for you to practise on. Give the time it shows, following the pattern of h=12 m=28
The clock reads h=7 m=37
